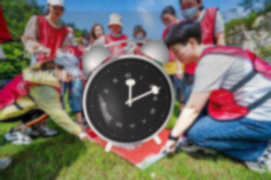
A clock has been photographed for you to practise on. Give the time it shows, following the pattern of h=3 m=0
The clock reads h=12 m=12
